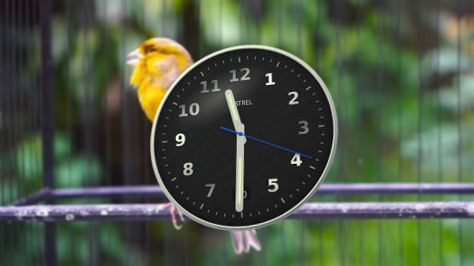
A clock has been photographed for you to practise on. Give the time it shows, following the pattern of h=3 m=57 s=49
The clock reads h=11 m=30 s=19
